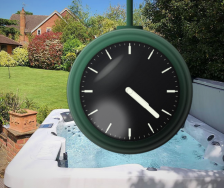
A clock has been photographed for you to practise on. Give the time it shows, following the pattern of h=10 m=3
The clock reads h=4 m=22
